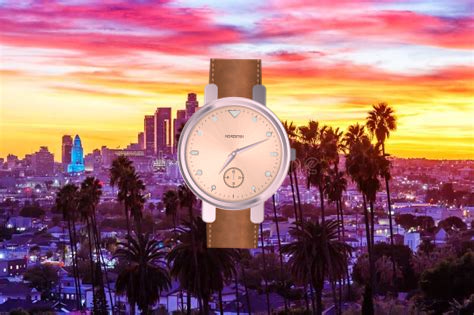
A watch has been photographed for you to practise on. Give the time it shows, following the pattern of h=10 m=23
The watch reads h=7 m=11
